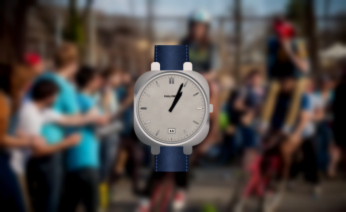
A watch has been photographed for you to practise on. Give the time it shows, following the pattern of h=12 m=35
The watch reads h=1 m=4
